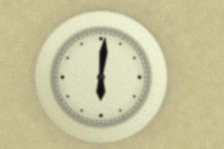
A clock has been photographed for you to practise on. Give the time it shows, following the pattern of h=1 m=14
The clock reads h=6 m=1
